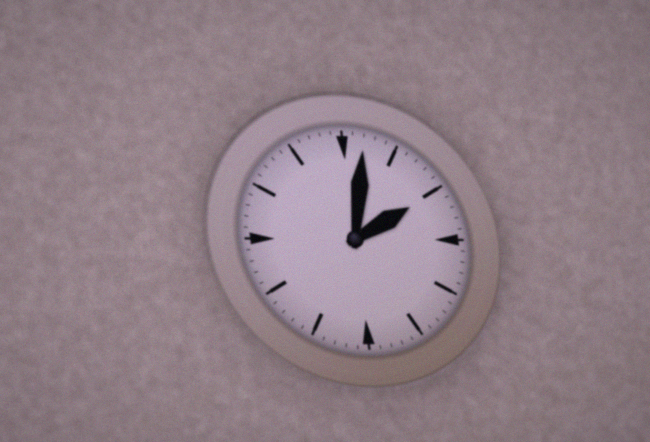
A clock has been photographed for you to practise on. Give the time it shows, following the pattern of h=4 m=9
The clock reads h=2 m=2
